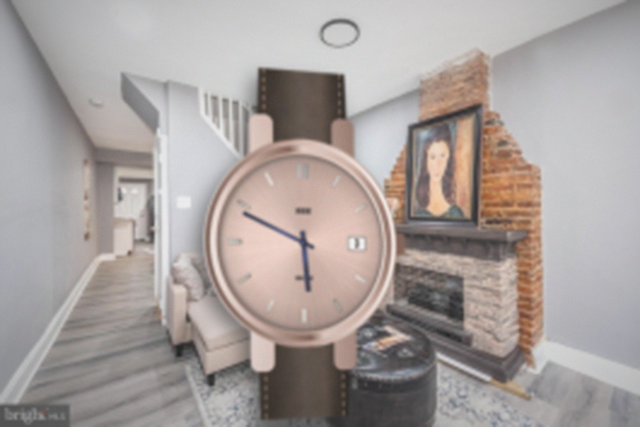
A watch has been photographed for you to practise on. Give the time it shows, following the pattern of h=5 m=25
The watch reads h=5 m=49
